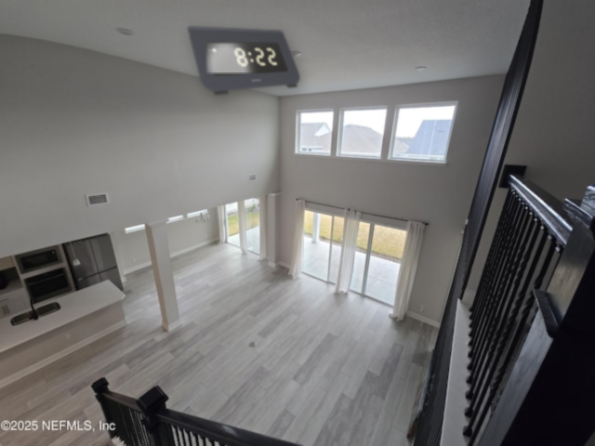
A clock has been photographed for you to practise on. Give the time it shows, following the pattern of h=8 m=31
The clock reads h=8 m=22
